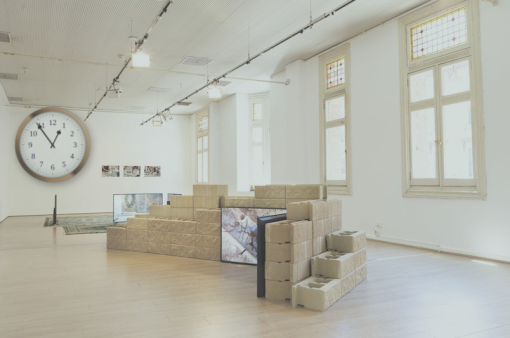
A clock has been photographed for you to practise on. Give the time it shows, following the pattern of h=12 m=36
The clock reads h=12 m=54
